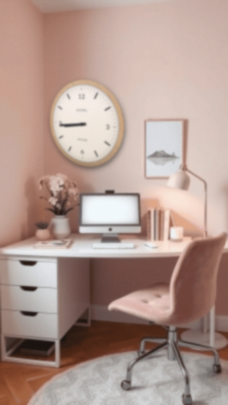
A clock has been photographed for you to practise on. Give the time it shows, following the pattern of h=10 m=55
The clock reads h=8 m=44
